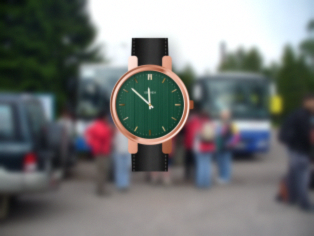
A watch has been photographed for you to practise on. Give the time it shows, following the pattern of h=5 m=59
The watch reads h=11 m=52
